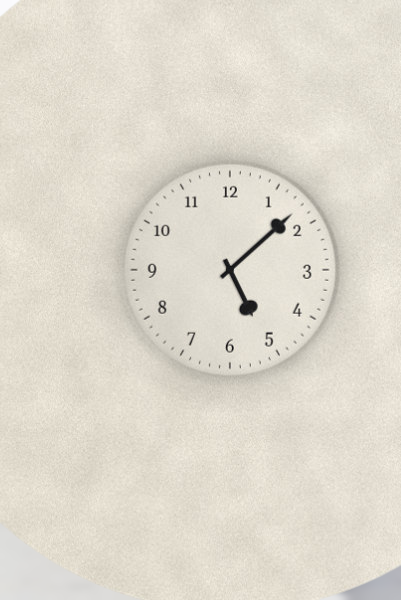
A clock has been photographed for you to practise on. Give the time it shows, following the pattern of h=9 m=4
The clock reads h=5 m=8
